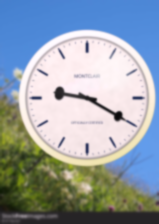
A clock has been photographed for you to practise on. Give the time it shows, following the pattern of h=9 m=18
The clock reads h=9 m=20
